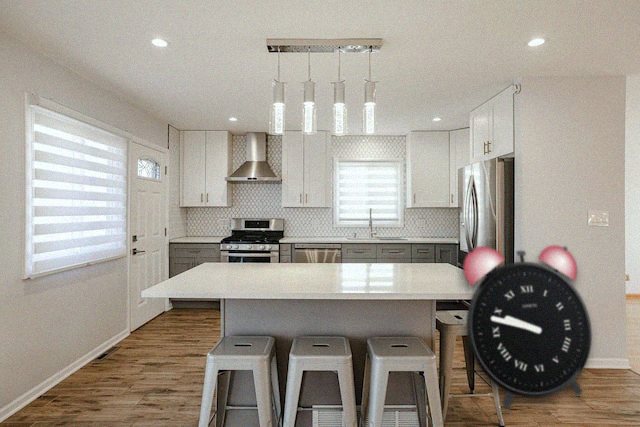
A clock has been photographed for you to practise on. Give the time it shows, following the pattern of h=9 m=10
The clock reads h=9 m=48
